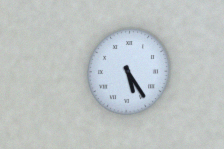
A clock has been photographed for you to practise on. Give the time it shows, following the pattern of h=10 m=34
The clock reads h=5 m=24
